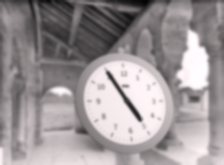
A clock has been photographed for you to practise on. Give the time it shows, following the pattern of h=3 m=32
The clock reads h=4 m=55
